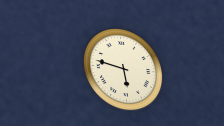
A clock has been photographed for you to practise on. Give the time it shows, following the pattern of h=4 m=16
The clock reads h=5 m=47
